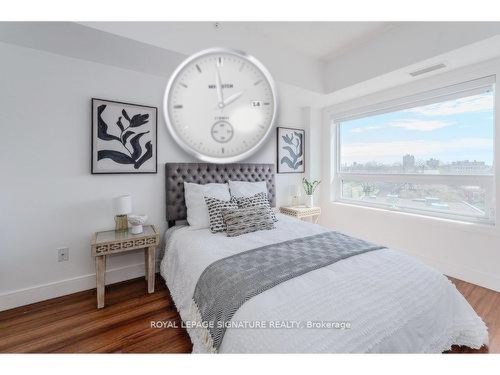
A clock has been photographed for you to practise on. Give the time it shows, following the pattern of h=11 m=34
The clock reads h=1 m=59
